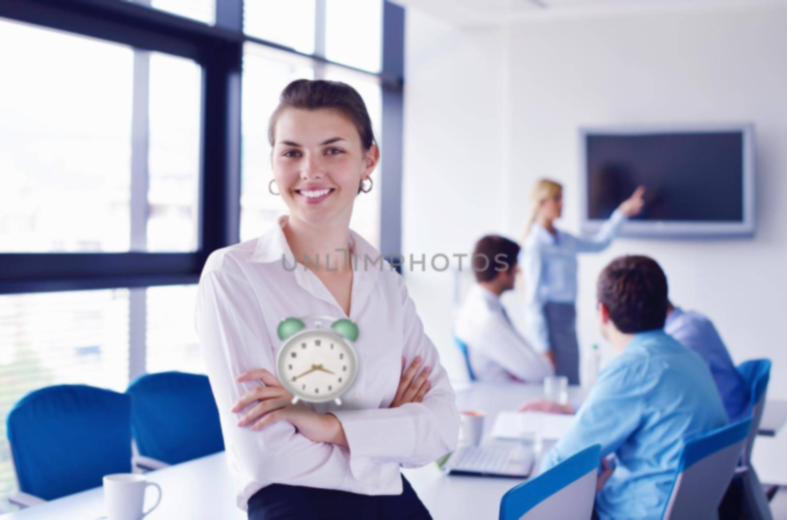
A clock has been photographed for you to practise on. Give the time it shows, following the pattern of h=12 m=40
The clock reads h=3 m=40
